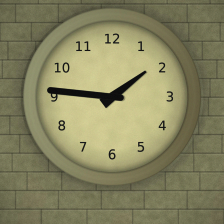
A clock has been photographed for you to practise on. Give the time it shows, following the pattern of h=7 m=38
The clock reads h=1 m=46
